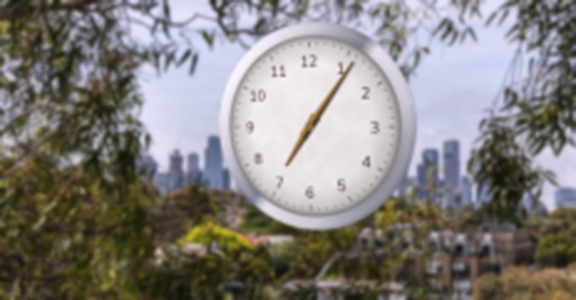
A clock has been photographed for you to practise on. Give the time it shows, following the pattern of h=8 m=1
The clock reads h=7 m=6
